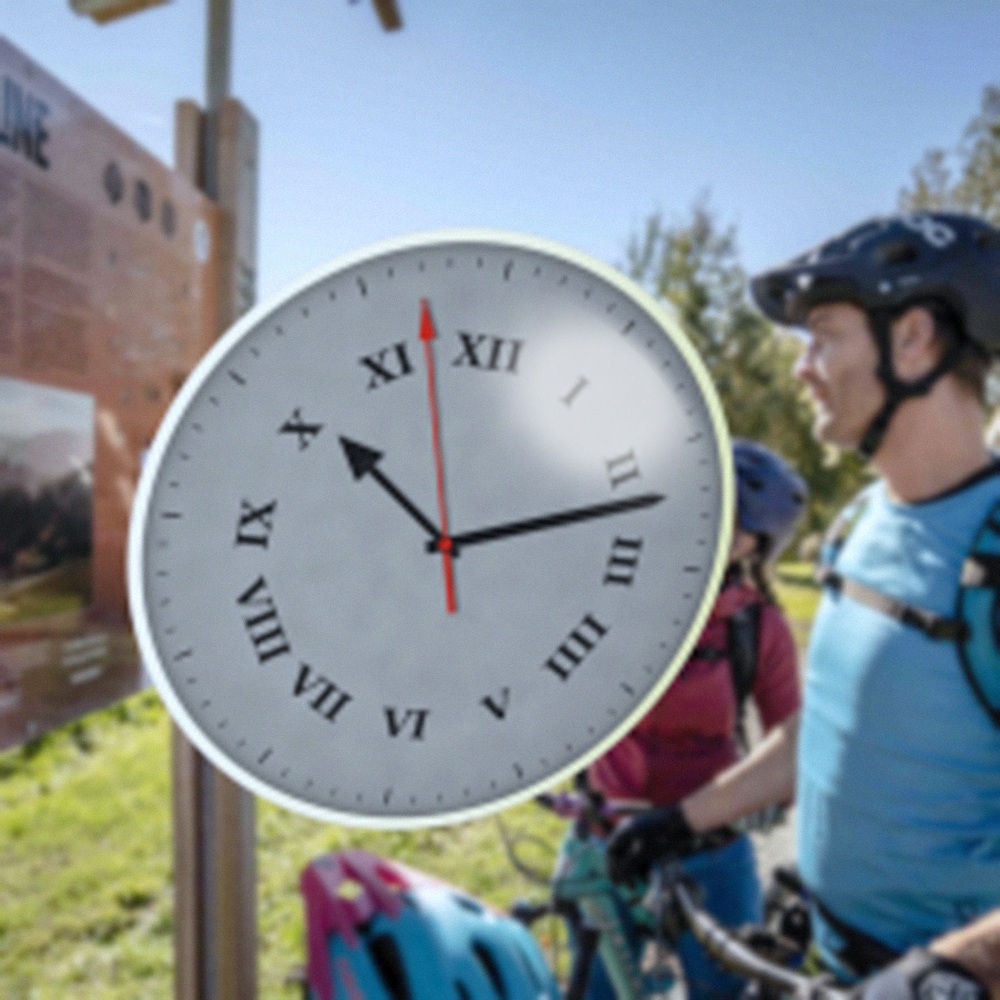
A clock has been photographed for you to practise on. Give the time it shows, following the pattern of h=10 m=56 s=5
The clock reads h=10 m=11 s=57
